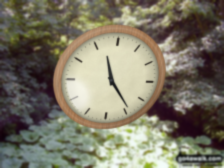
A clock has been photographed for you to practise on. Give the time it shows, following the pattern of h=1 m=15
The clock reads h=11 m=24
